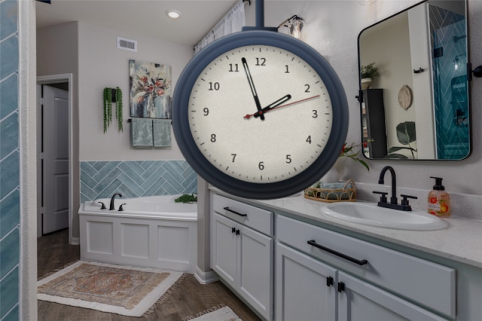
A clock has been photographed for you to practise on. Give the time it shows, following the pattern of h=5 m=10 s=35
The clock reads h=1 m=57 s=12
